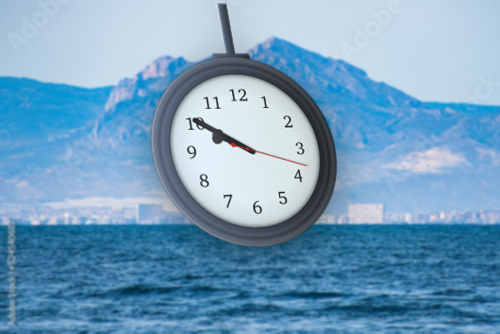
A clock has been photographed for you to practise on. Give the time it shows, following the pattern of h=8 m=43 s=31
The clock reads h=9 m=50 s=18
